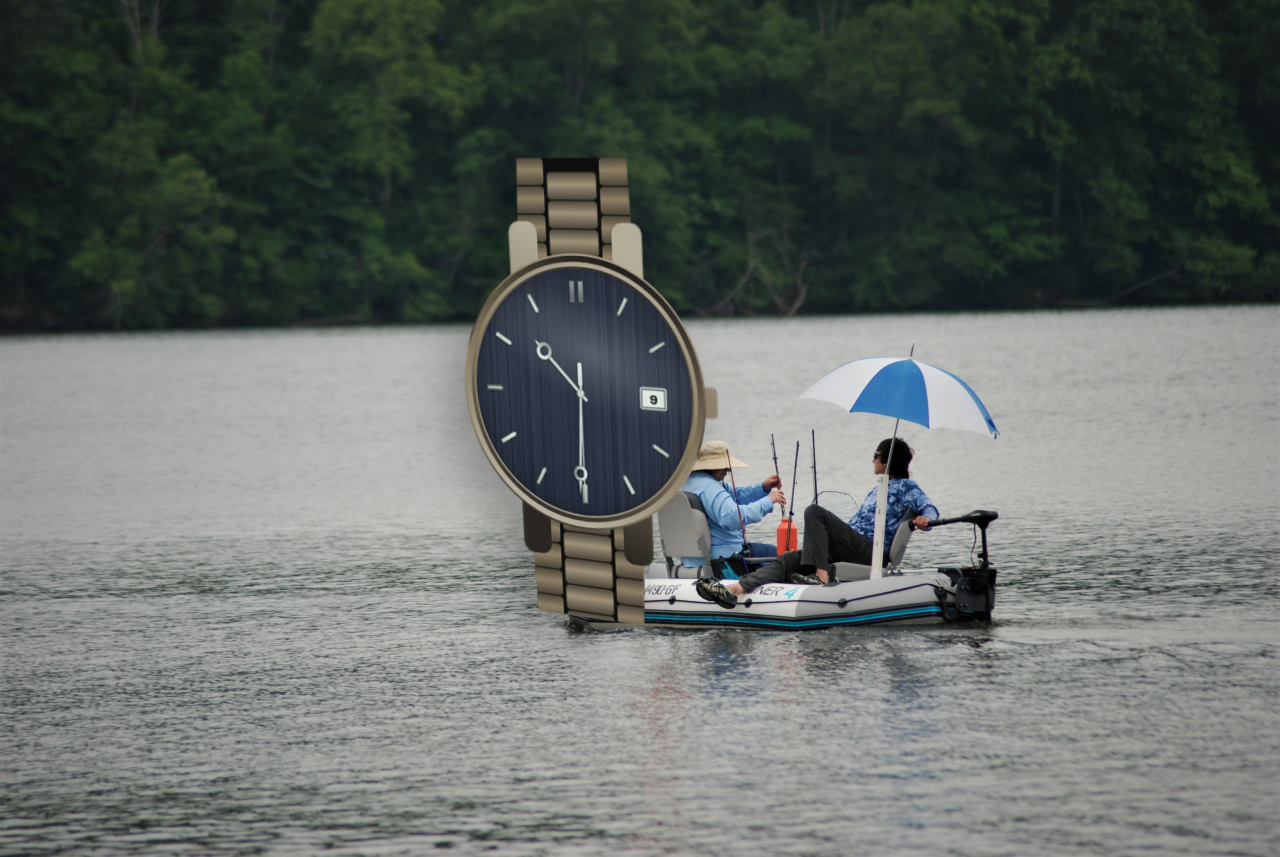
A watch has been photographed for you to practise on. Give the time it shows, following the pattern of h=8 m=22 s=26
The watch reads h=10 m=30 s=30
